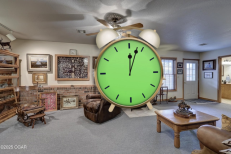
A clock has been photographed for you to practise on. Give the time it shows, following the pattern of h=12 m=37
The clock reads h=12 m=3
